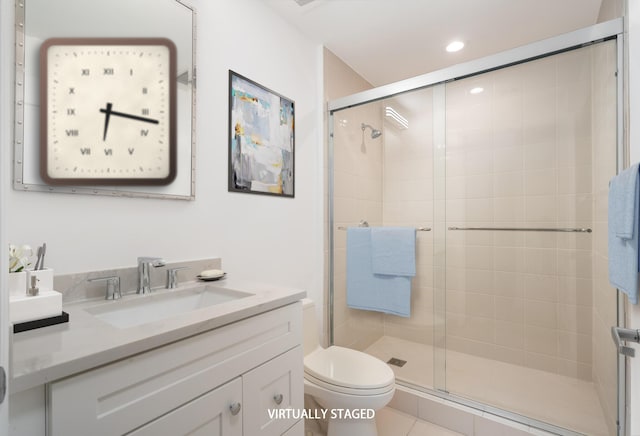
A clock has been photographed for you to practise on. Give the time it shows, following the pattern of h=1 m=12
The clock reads h=6 m=17
